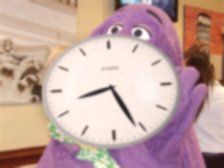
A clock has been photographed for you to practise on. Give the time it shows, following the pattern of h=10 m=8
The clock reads h=8 m=26
